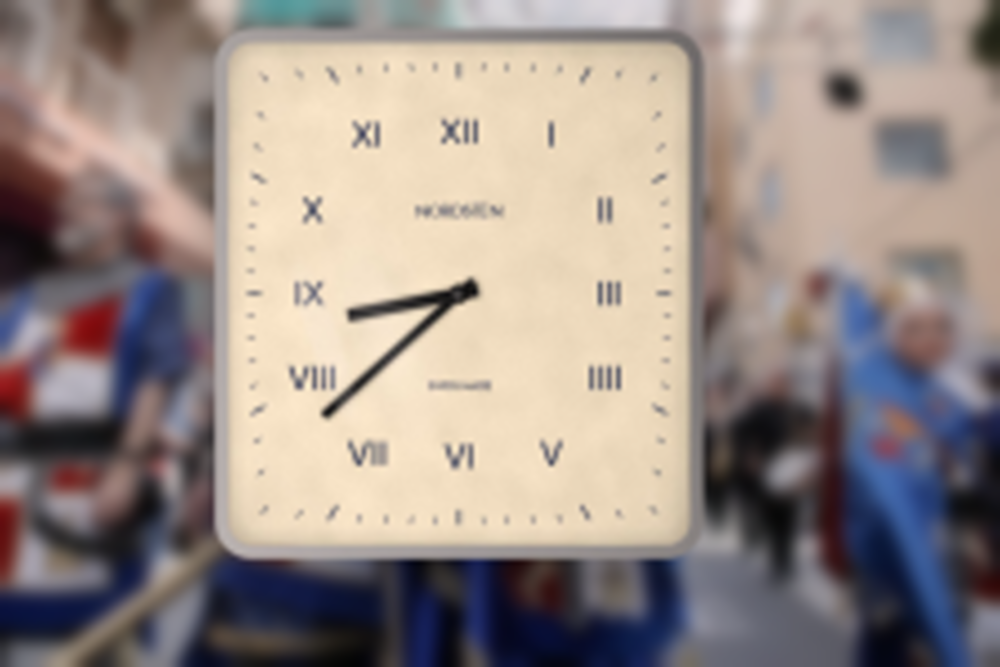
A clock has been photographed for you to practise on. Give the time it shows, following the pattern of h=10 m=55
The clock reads h=8 m=38
